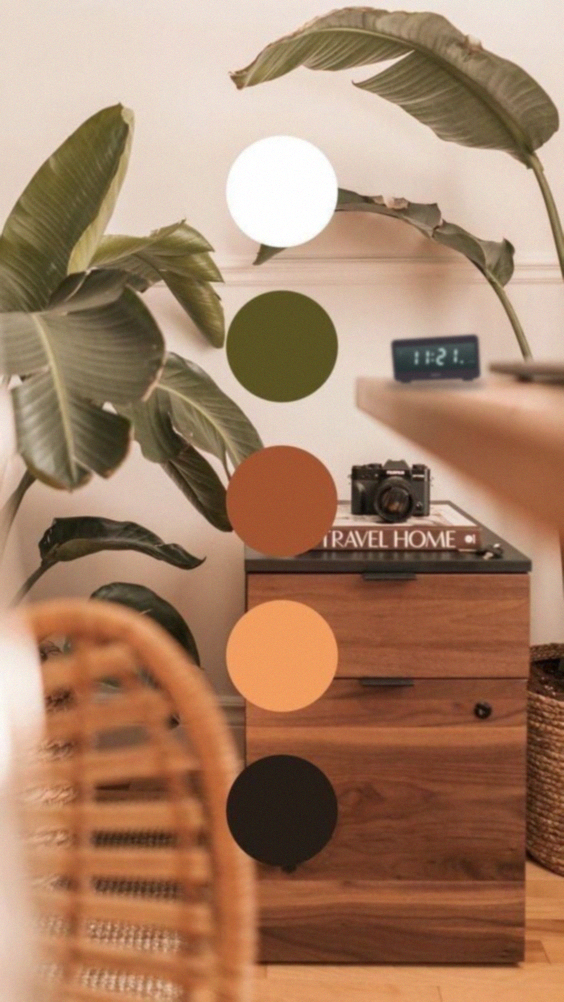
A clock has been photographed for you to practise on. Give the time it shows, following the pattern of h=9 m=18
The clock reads h=11 m=21
